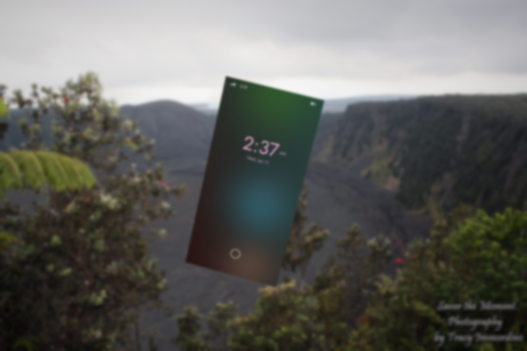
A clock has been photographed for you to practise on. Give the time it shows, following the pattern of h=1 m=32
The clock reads h=2 m=37
